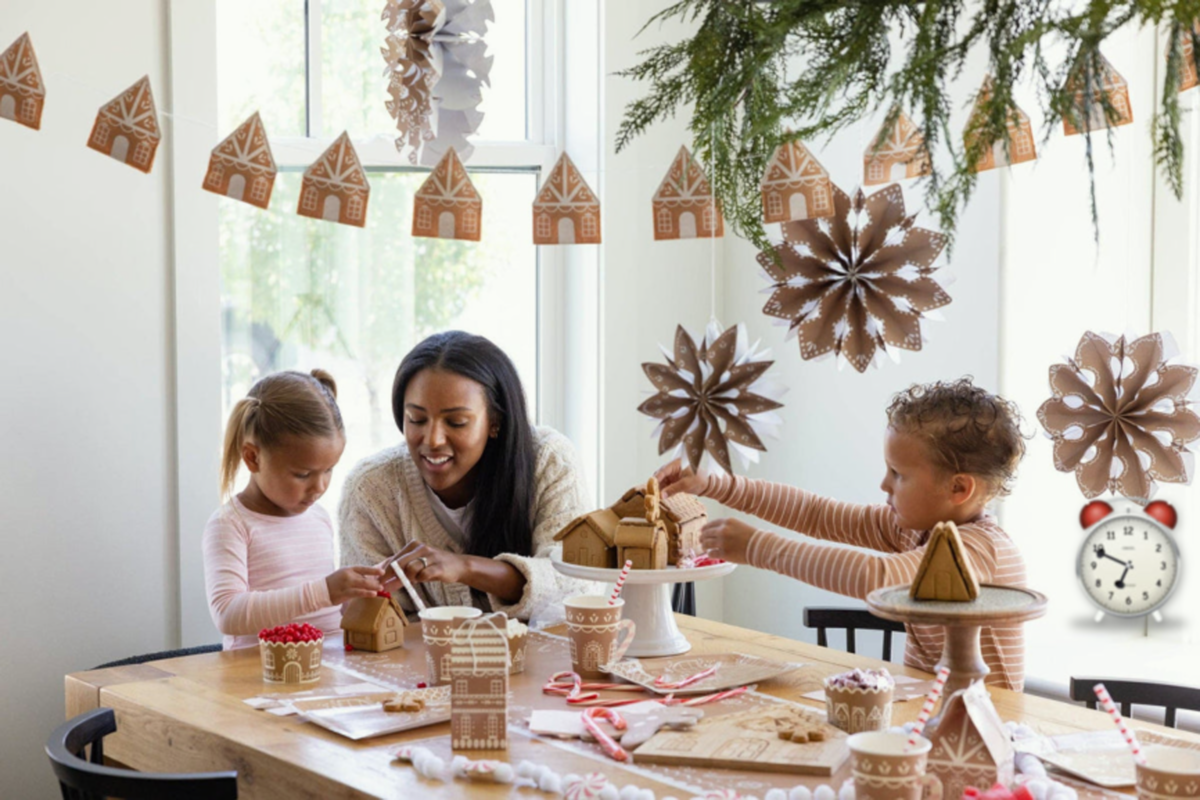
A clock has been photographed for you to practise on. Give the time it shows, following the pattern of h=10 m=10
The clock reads h=6 m=49
